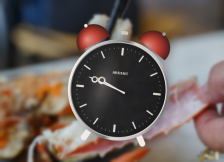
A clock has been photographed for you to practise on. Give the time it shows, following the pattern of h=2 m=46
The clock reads h=9 m=48
